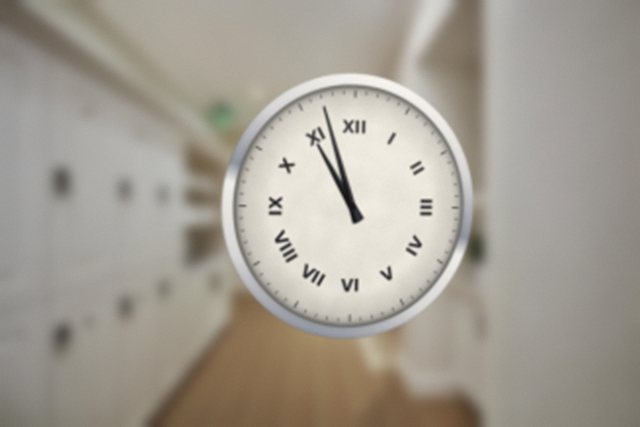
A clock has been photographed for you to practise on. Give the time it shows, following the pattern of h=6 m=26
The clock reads h=10 m=57
